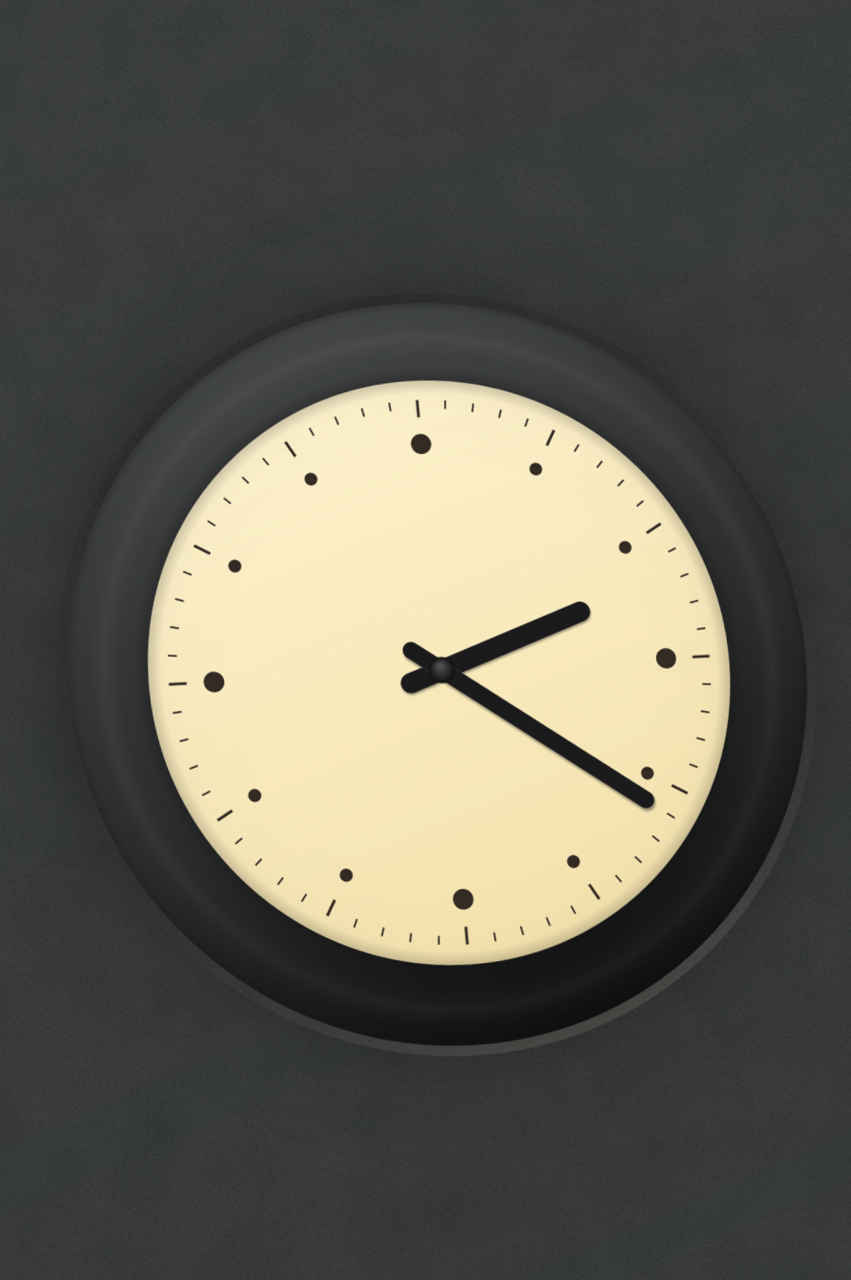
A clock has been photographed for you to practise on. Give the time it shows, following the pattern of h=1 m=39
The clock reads h=2 m=21
